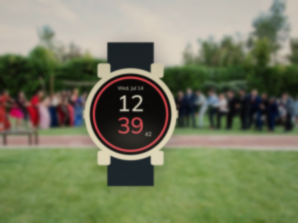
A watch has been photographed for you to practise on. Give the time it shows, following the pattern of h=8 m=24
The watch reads h=12 m=39
